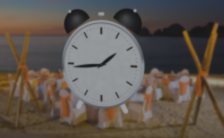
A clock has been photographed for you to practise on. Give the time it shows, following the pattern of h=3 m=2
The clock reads h=1 m=44
